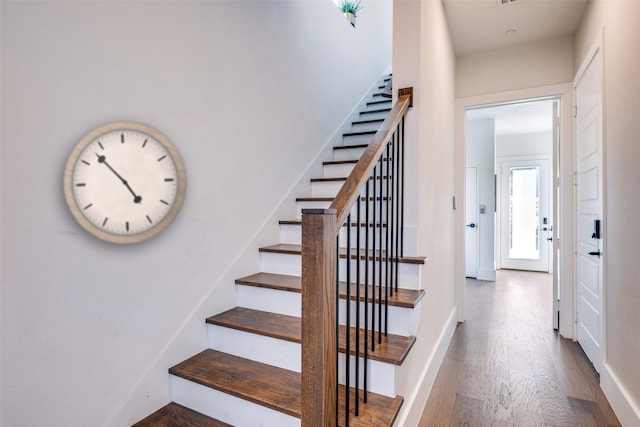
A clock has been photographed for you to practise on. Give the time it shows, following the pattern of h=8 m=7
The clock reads h=4 m=53
